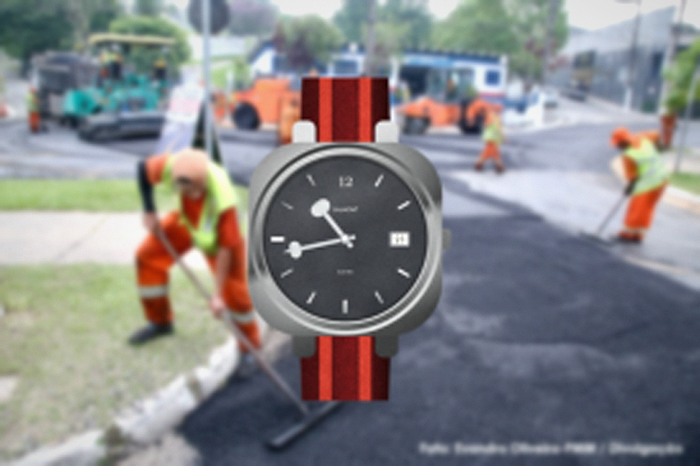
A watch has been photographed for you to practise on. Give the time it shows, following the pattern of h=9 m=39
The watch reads h=10 m=43
